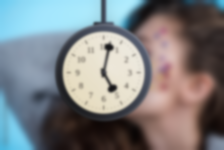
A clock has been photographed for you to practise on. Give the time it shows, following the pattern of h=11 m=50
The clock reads h=5 m=2
